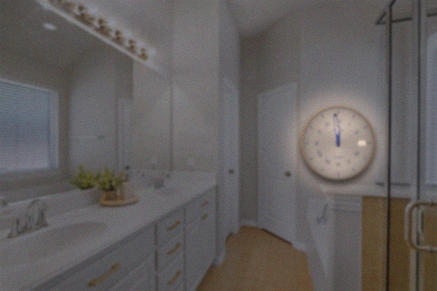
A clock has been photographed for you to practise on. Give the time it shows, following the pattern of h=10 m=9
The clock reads h=11 m=59
